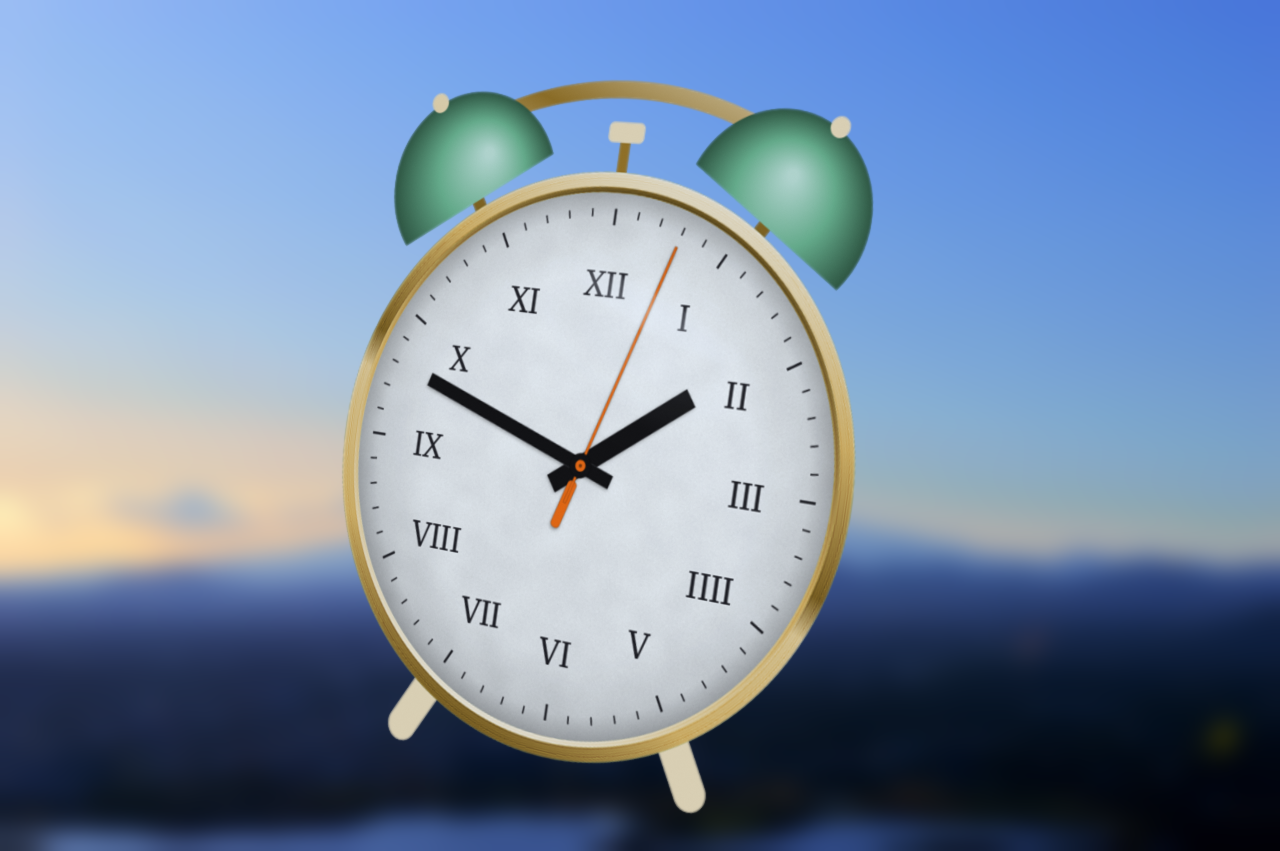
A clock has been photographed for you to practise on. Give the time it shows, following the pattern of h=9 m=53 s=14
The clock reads h=1 m=48 s=3
